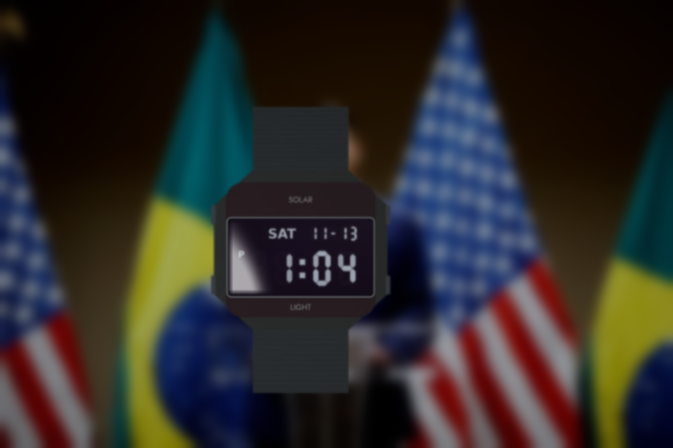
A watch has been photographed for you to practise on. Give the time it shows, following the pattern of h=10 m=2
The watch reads h=1 m=4
